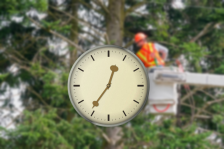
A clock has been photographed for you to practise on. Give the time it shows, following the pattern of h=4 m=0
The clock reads h=12 m=36
